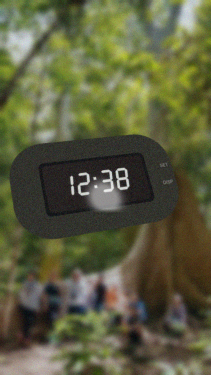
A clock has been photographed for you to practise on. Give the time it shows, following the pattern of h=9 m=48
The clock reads h=12 m=38
